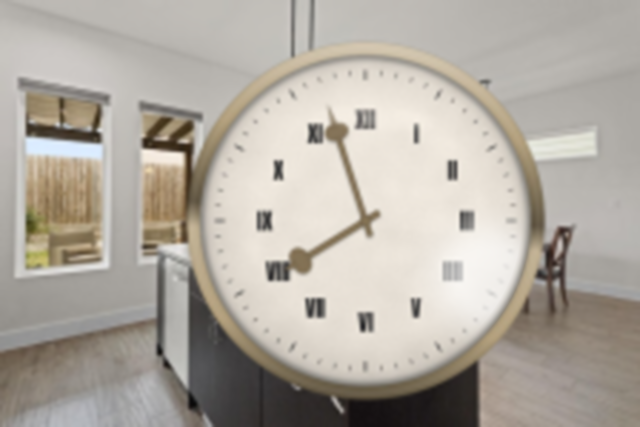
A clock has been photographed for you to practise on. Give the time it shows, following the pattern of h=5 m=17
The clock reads h=7 m=57
